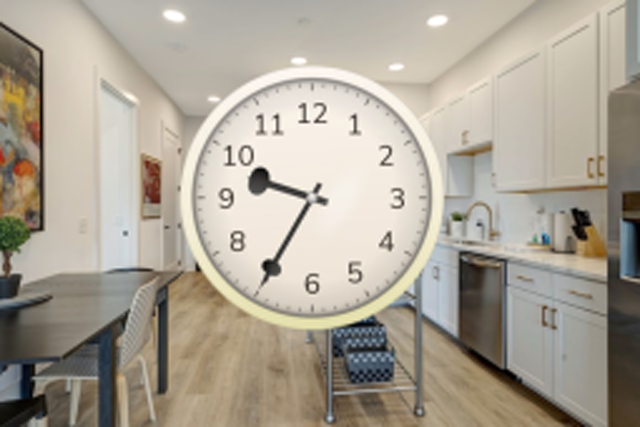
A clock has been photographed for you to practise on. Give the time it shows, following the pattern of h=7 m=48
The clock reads h=9 m=35
